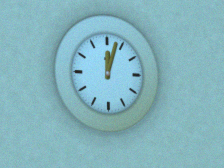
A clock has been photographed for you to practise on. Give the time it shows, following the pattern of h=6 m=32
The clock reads h=12 m=3
